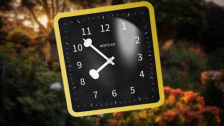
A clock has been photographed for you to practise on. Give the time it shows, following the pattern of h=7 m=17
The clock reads h=7 m=53
